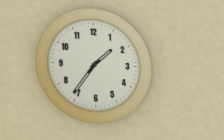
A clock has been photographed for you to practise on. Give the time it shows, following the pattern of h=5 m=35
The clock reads h=1 m=36
